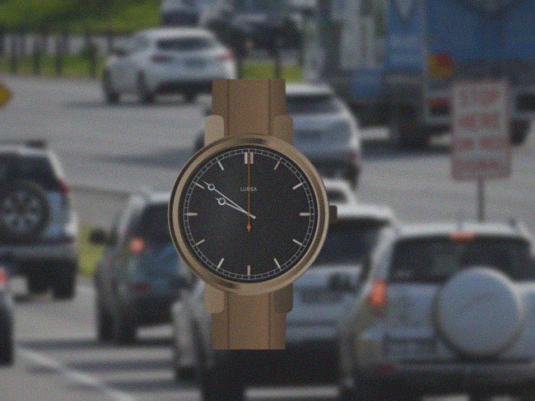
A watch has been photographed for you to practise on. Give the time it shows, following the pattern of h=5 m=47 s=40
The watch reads h=9 m=51 s=0
